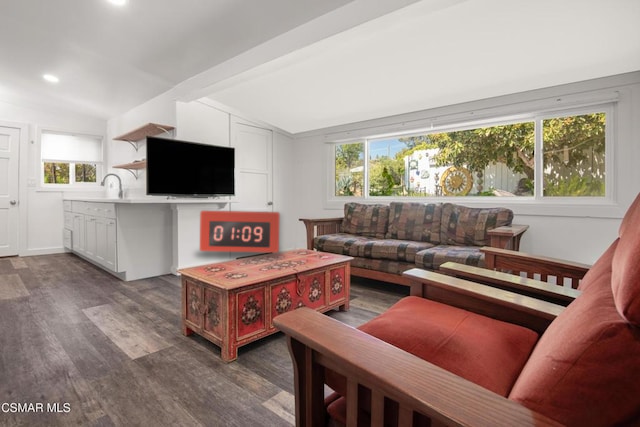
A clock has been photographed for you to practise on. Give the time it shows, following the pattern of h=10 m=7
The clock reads h=1 m=9
